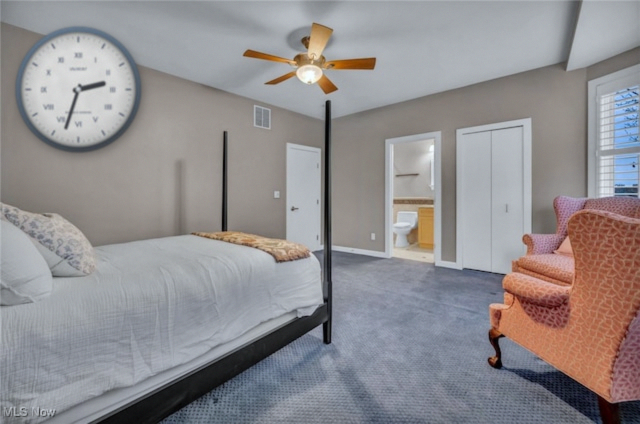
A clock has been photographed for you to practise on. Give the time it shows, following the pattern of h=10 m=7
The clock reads h=2 m=33
